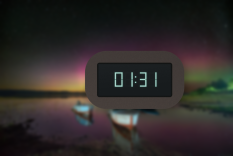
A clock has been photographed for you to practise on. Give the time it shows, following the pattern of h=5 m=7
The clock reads h=1 m=31
